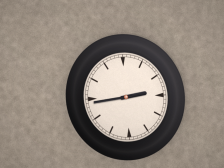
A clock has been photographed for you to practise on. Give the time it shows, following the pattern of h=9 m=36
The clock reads h=2 m=44
